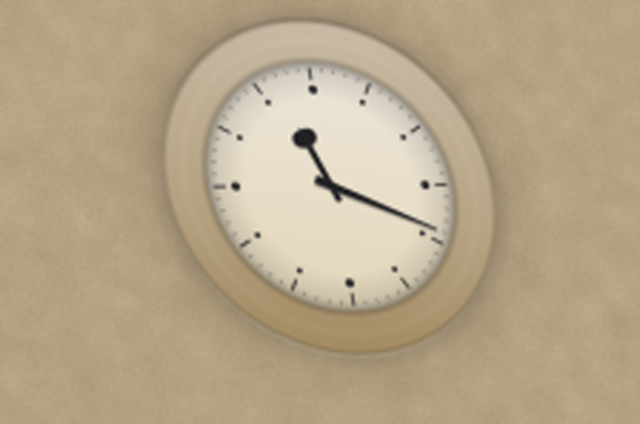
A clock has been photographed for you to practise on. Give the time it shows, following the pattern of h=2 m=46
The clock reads h=11 m=19
